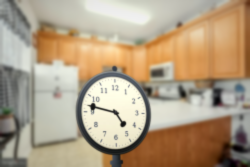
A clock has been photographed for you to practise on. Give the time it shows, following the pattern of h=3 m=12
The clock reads h=4 m=47
